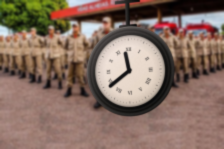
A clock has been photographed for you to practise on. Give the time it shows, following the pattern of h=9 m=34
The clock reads h=11 m=39
